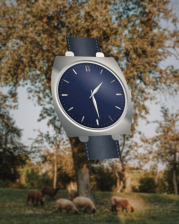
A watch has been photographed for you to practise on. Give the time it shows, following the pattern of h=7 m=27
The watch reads h=1 m=29
